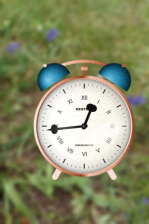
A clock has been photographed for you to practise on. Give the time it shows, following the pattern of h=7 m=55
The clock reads h=12 m=44
